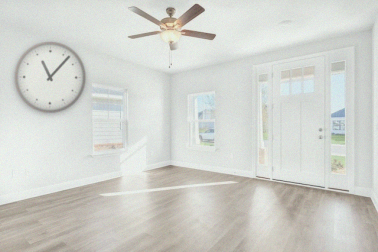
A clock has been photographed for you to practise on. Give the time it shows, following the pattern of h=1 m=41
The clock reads h=11 m=7
